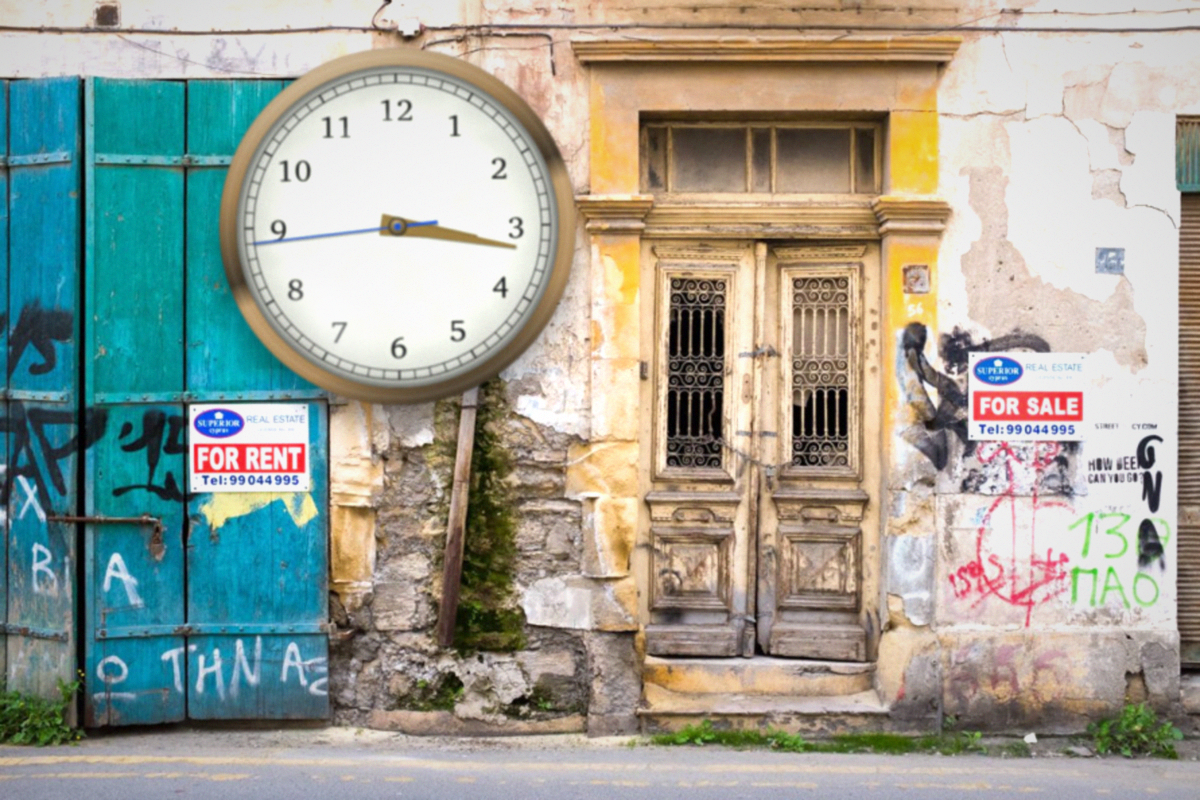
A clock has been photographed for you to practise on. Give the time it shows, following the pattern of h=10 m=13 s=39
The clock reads h=3 m=16 s=44
